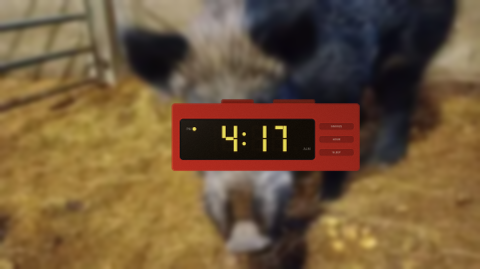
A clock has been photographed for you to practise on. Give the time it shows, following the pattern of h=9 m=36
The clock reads h=4 m=17
